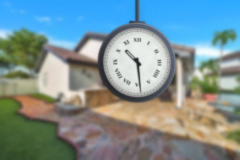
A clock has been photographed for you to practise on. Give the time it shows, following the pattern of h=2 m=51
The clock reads h=10 m=29
